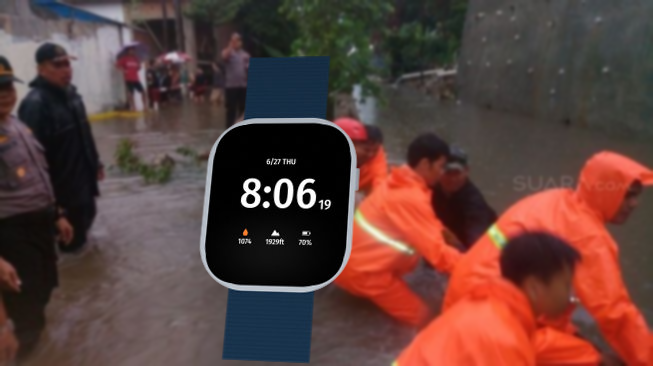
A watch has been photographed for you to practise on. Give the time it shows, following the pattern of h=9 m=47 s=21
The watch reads h=8 m=6 s=19
